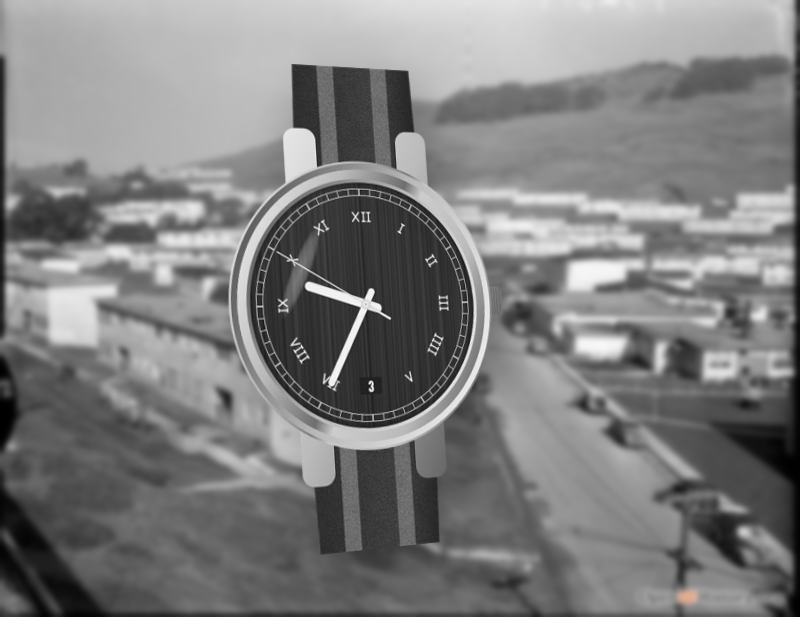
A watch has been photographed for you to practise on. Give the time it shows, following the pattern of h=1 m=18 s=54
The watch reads h=9 m=34 s=50
